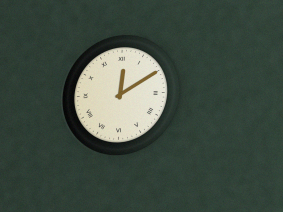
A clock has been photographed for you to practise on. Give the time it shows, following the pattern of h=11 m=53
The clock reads h=12 m=10
